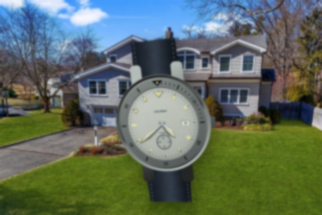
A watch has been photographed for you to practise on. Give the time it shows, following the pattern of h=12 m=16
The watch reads h=4 m=39
